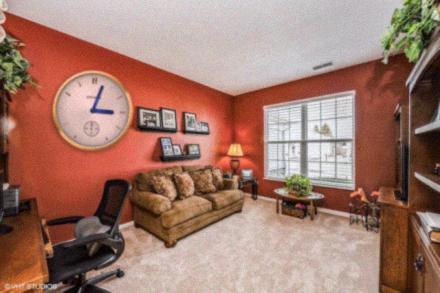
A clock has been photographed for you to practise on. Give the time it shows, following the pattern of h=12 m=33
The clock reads h=3 m=3
